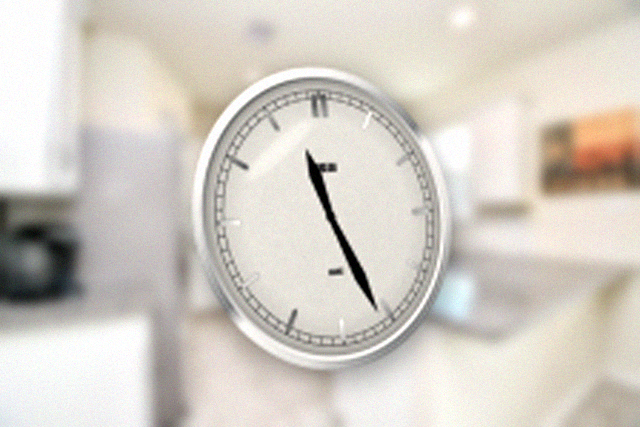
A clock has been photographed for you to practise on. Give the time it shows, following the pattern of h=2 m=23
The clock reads h=11 m=26
